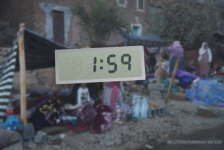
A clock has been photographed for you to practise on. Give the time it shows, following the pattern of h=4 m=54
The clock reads h=1 m=59
